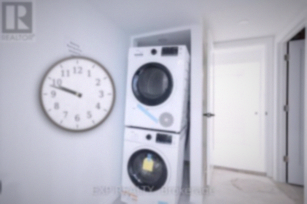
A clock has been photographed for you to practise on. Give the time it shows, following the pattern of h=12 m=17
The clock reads h=9 m=48
